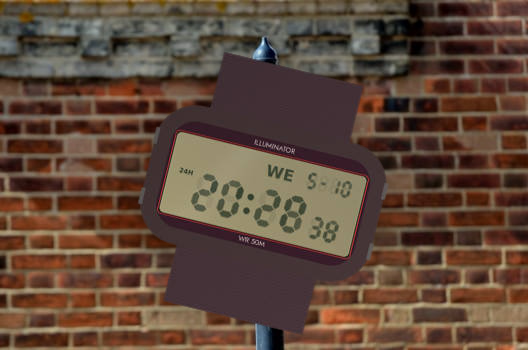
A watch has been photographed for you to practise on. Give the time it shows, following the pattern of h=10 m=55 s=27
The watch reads h=20 m=28 s=38
